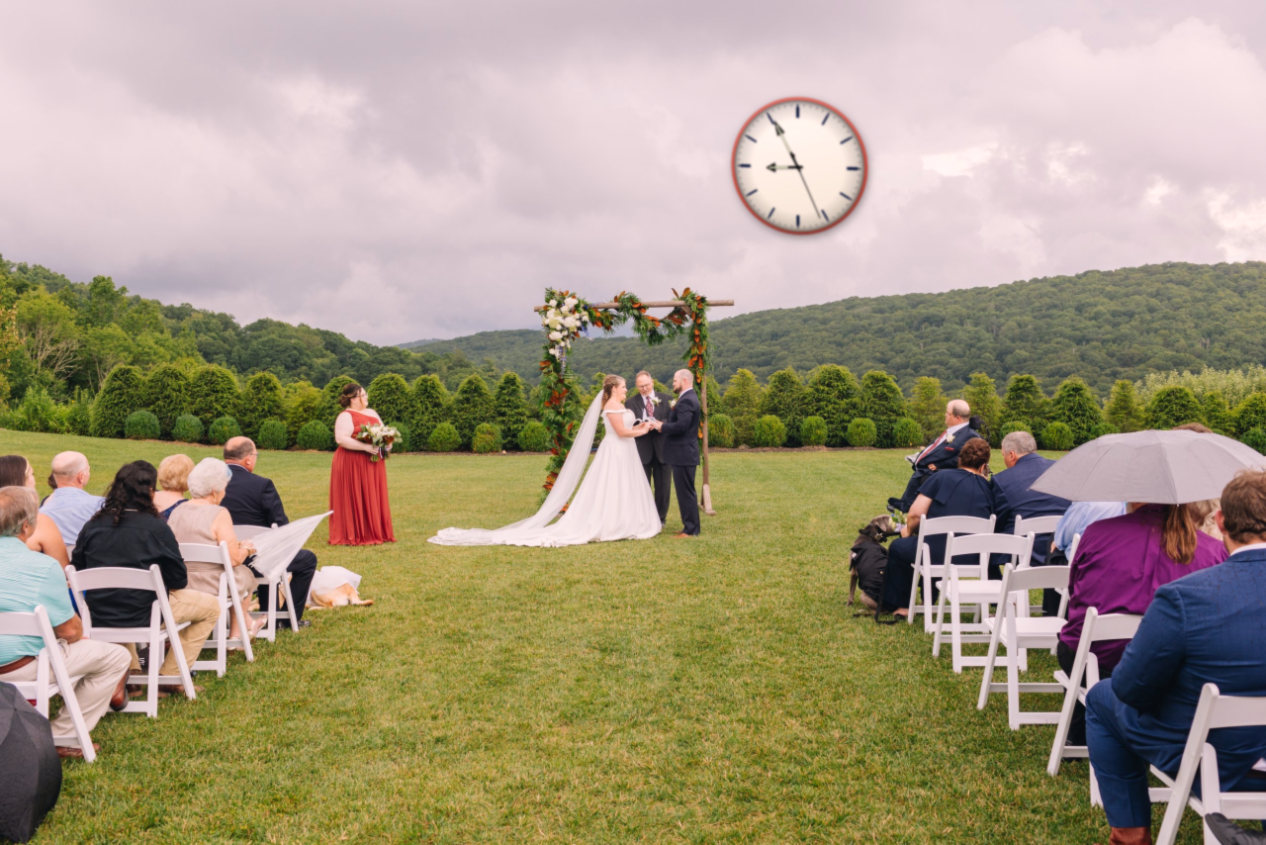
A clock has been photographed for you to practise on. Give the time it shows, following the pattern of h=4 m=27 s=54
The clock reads h=8 m=55 s=26
